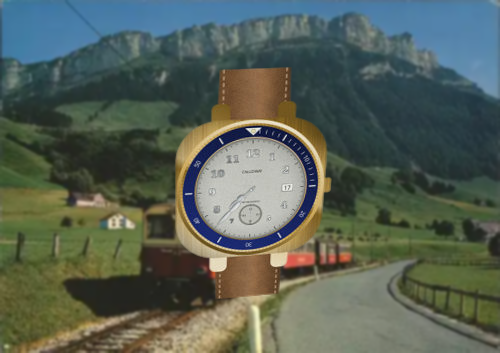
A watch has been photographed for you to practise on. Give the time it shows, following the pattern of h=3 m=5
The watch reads h=7 m=37
